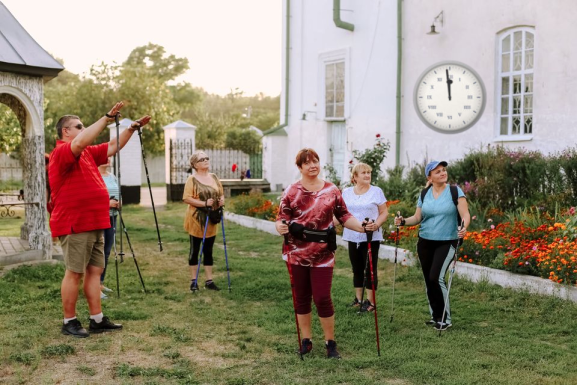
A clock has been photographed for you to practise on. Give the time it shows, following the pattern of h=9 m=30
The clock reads h=11 m=59
